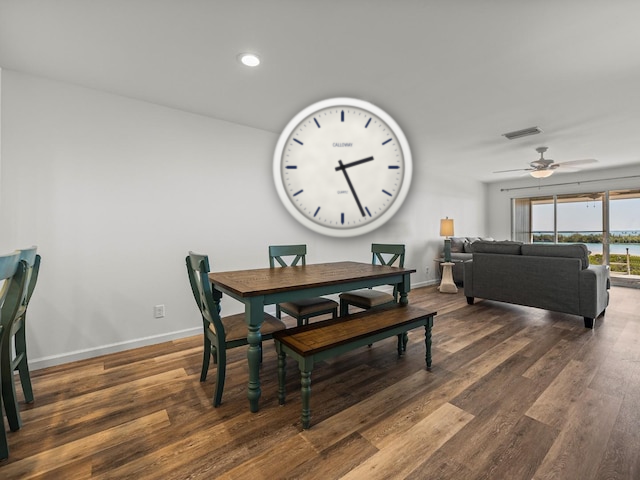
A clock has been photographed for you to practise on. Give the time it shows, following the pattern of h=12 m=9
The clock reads h=2 m=26
